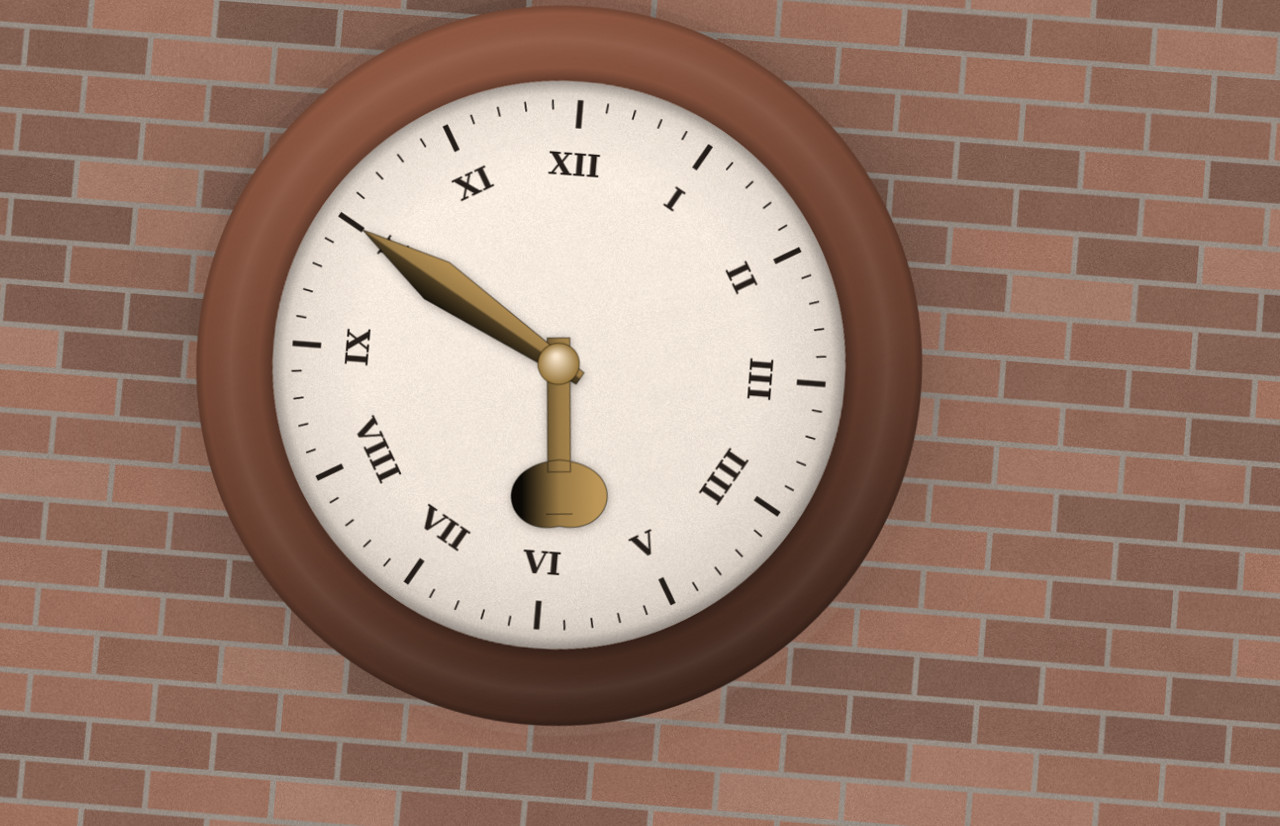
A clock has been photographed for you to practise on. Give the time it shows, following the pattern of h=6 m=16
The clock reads h=5 m=50
